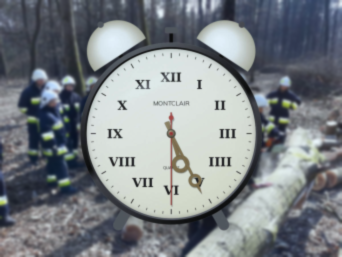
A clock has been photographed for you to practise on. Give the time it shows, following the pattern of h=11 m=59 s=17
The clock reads h=5 m=25 s=30
